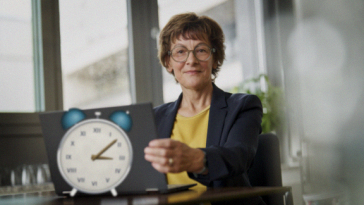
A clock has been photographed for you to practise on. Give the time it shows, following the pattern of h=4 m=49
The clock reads h=3 m=8
